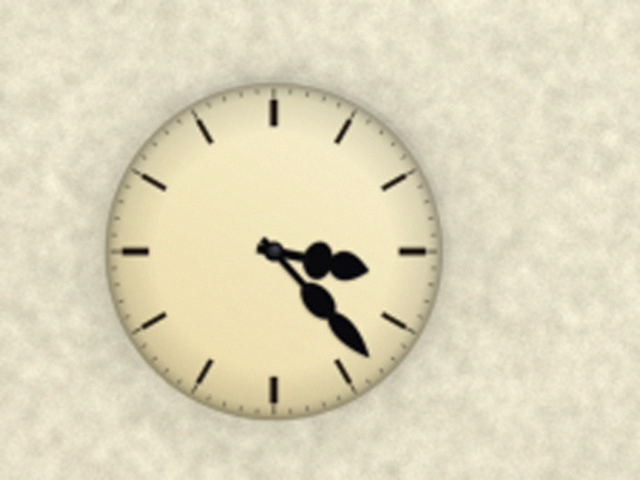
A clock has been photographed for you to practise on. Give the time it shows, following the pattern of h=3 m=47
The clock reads h=3 m=23
